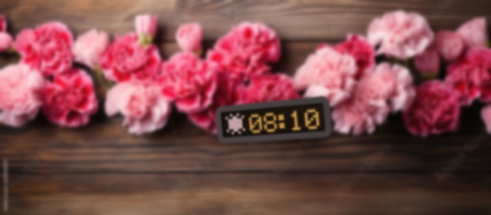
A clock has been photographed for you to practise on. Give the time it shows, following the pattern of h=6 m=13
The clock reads h=8 m=10
